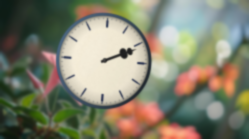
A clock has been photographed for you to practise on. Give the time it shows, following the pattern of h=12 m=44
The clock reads h=2 m=11
